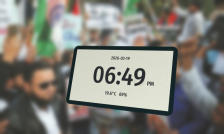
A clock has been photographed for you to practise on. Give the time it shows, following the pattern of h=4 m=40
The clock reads h=6 m=49
